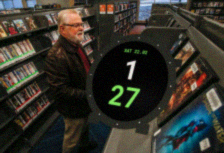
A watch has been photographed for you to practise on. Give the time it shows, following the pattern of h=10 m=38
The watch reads h=1 m=27
